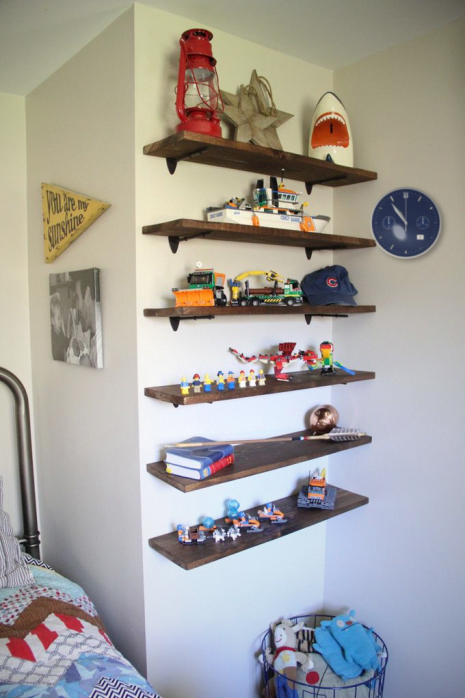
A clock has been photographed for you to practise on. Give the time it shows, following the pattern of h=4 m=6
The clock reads h=10 m=54
